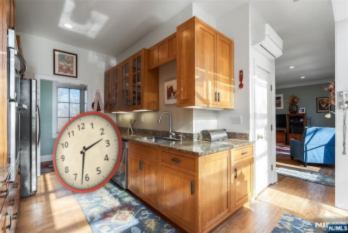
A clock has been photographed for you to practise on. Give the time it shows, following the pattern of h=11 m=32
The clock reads h=2 m=32
